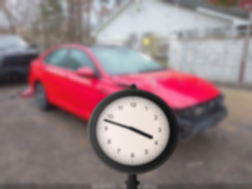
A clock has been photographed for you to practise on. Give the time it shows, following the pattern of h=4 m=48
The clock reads h=3 m=48
